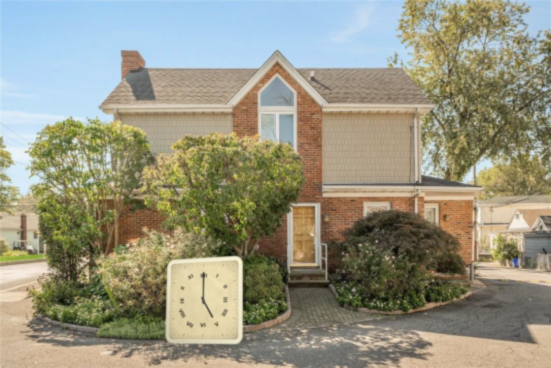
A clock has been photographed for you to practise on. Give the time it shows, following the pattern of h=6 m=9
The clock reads h=5 m=0
